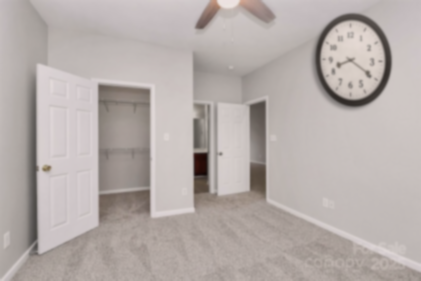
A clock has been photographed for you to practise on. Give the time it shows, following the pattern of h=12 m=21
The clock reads h=8 m=20
